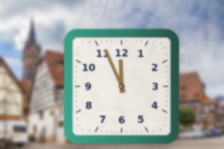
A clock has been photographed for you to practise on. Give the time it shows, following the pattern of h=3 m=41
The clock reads h=11 m=56
